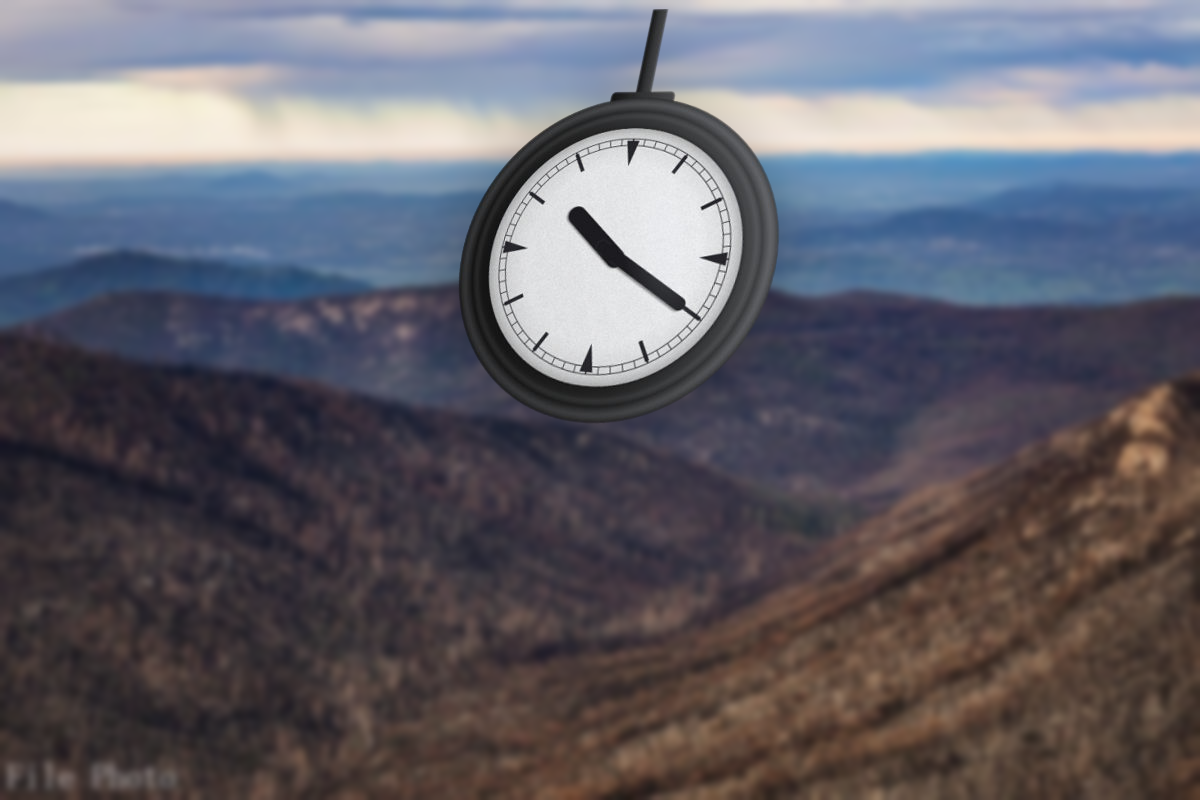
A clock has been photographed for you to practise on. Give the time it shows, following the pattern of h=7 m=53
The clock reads h=10 m=20
